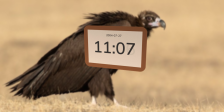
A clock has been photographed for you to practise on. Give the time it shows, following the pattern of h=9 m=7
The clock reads h=11 m=7
